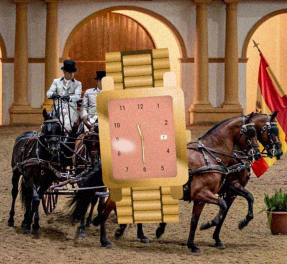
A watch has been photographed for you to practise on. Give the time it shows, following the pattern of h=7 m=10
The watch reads h=11 m=30
